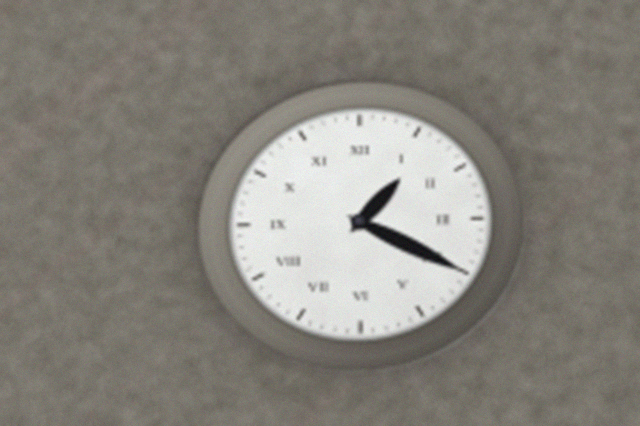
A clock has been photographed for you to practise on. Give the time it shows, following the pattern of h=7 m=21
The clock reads h=1 m=20
